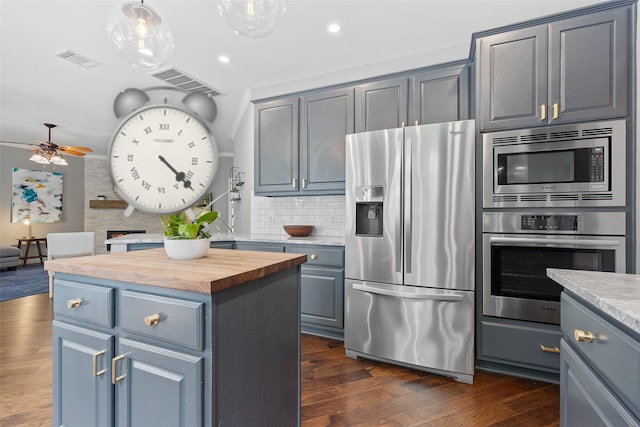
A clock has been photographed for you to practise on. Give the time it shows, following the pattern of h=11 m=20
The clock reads h=4 m=22
